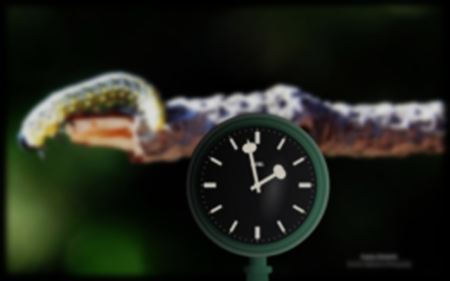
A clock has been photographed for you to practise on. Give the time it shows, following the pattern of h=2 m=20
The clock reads h=1 m=58
